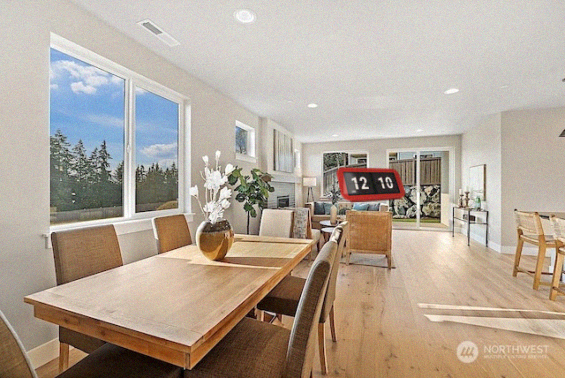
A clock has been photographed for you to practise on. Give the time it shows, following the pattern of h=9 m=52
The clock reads h=12 m=10
